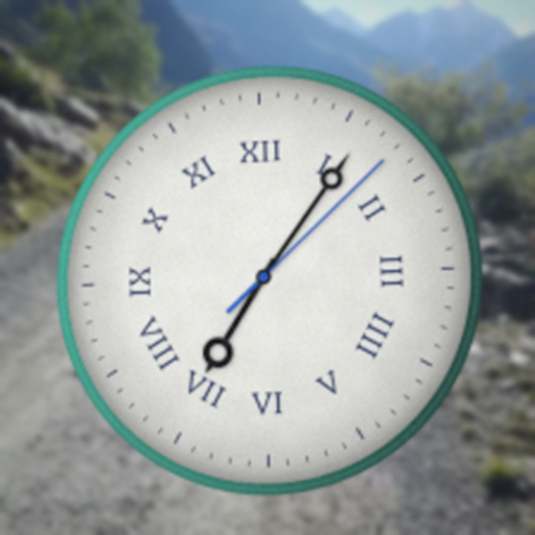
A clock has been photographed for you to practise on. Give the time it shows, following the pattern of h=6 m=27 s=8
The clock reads h=7 m=6 s=8
